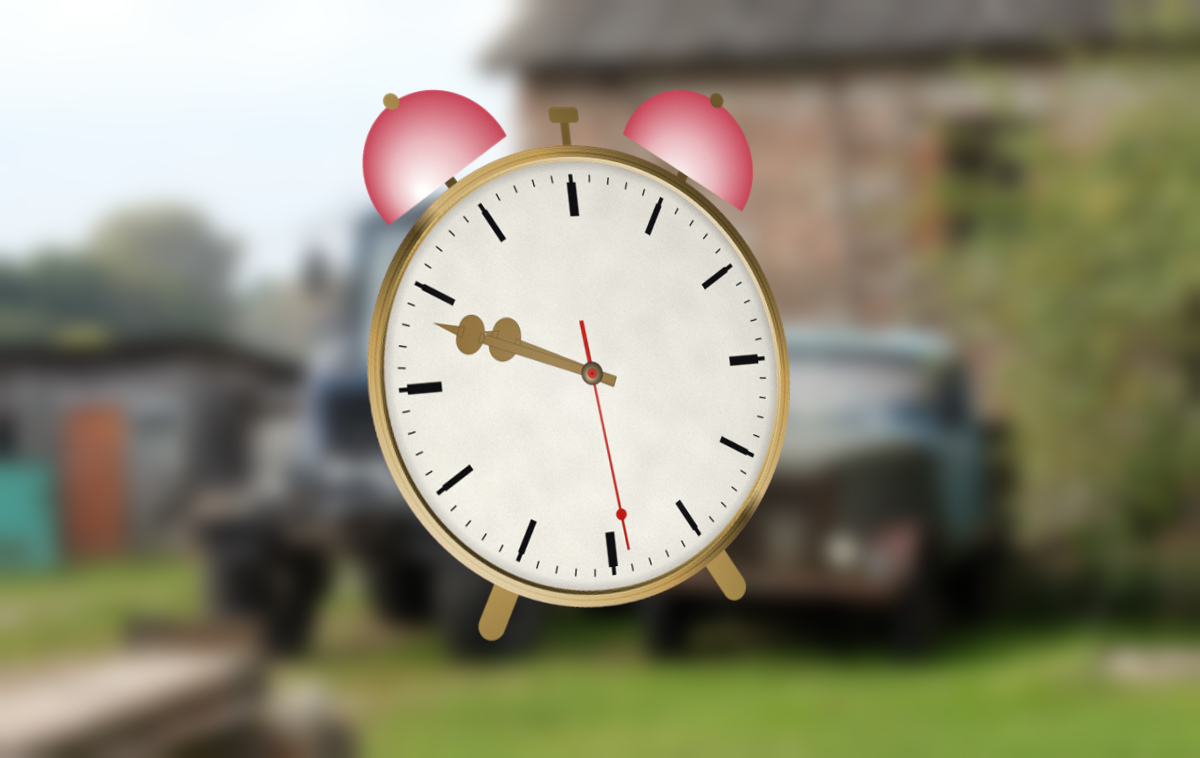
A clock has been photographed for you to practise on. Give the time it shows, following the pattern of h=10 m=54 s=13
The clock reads h=9 m=48 s=29
